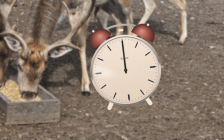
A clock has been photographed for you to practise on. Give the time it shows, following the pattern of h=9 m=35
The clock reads h=12 m=0
